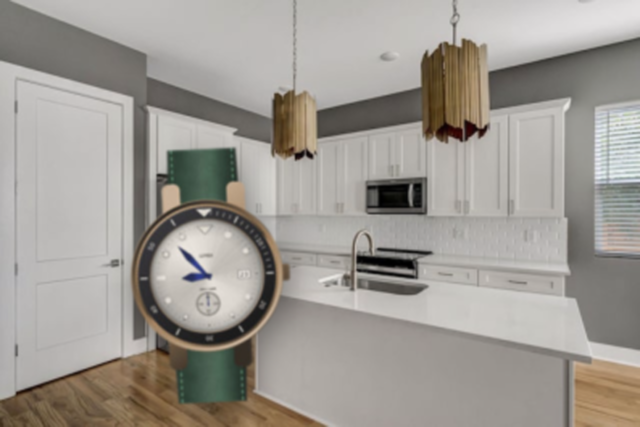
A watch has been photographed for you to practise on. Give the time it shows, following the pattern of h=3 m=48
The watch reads h=8 m=53
